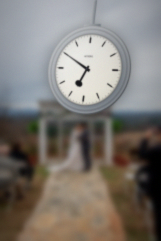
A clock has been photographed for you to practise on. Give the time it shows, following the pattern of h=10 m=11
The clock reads h=6 m=50
